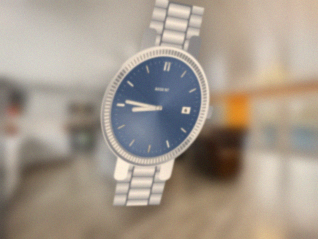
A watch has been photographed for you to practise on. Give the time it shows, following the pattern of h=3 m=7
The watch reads h=8 m=46
